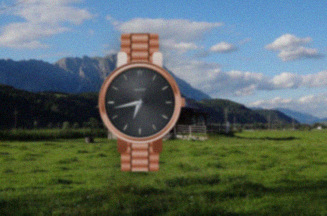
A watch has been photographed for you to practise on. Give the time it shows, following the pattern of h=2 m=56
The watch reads h=6 m=43
